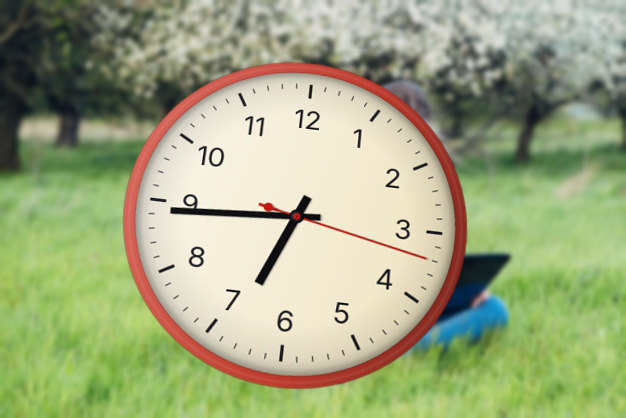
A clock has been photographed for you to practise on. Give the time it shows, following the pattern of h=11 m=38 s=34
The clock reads h=6 m=44 s=17
